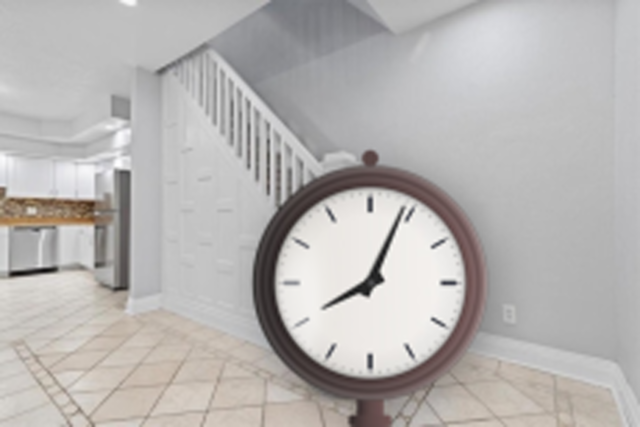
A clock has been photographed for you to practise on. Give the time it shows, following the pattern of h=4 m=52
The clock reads h=8 m=4
